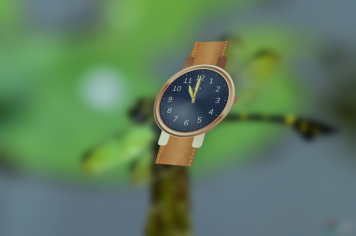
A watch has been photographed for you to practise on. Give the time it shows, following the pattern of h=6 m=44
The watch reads h=11 m=0
